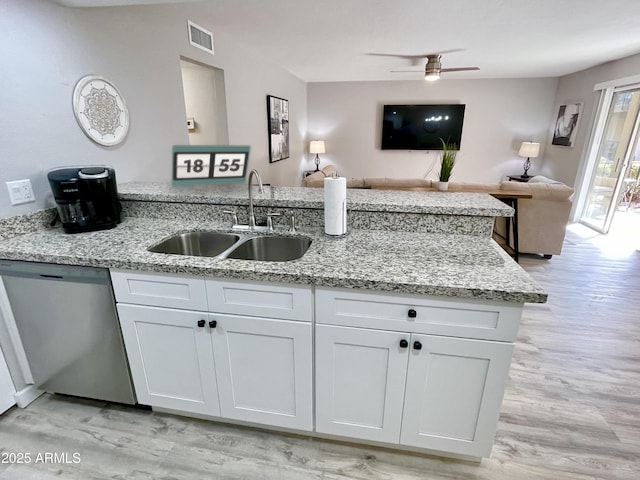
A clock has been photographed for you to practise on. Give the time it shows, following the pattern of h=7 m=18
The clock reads h=18 m=55
